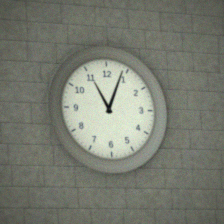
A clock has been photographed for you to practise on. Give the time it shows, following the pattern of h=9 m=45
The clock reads h=11 m=4
